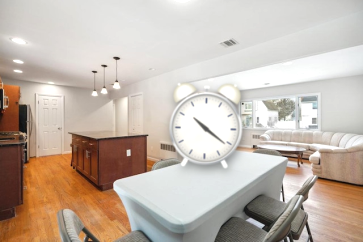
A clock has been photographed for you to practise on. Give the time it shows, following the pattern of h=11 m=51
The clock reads h=10 m=21
